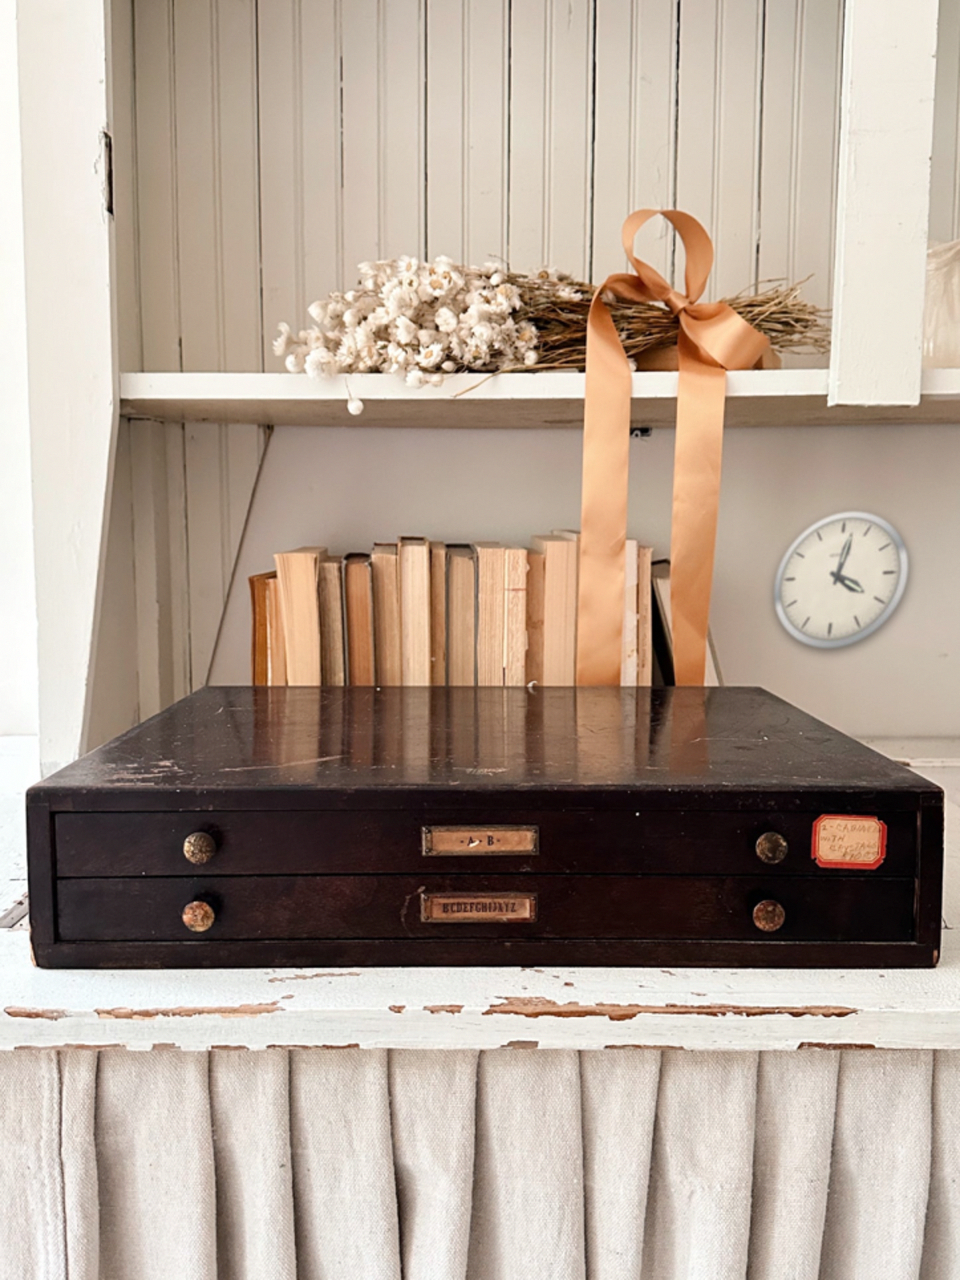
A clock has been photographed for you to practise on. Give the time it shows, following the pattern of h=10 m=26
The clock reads h=4 m=2
